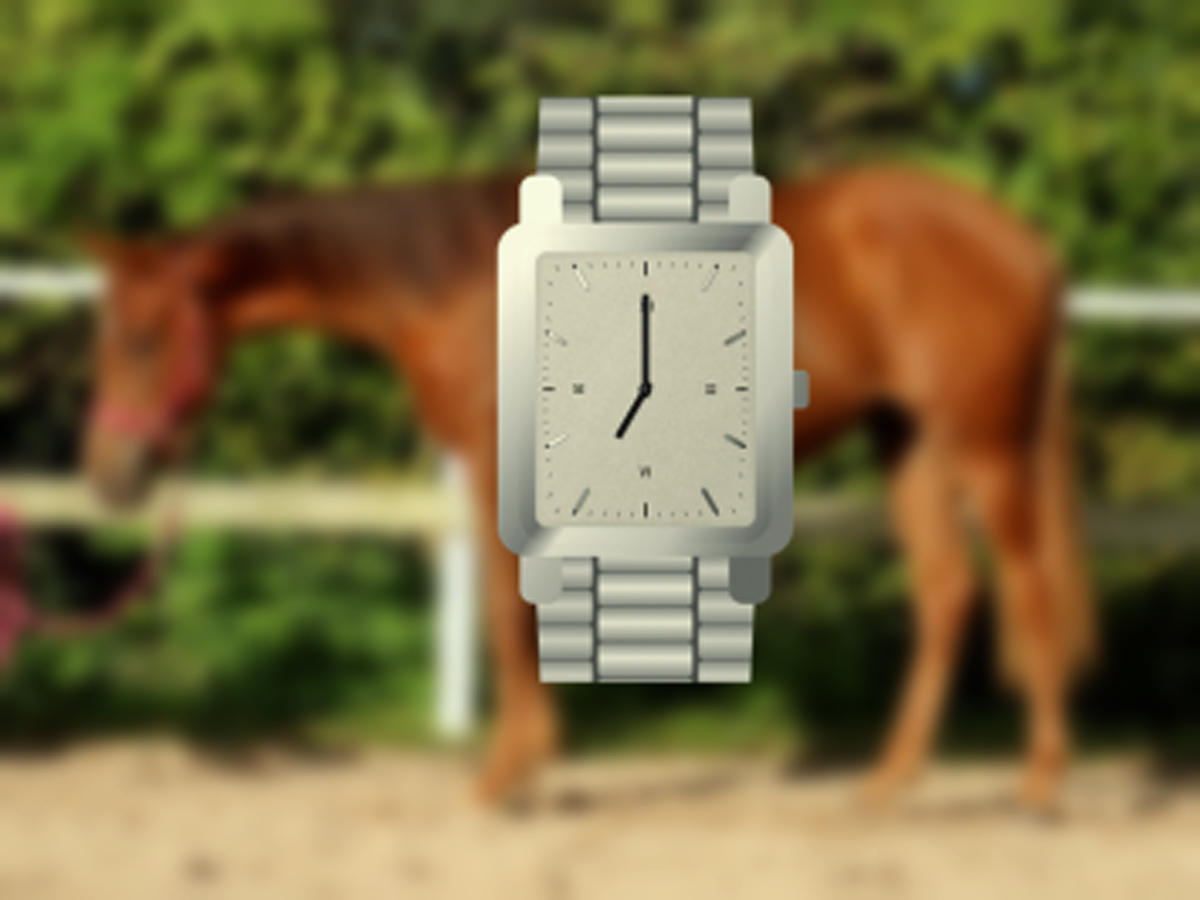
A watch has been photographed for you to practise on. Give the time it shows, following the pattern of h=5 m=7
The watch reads h=7 m=0
